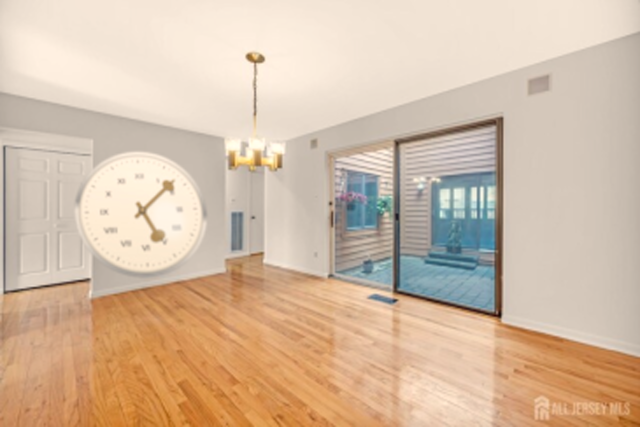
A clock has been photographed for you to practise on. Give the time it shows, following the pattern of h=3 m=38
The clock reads h=5 m=8
